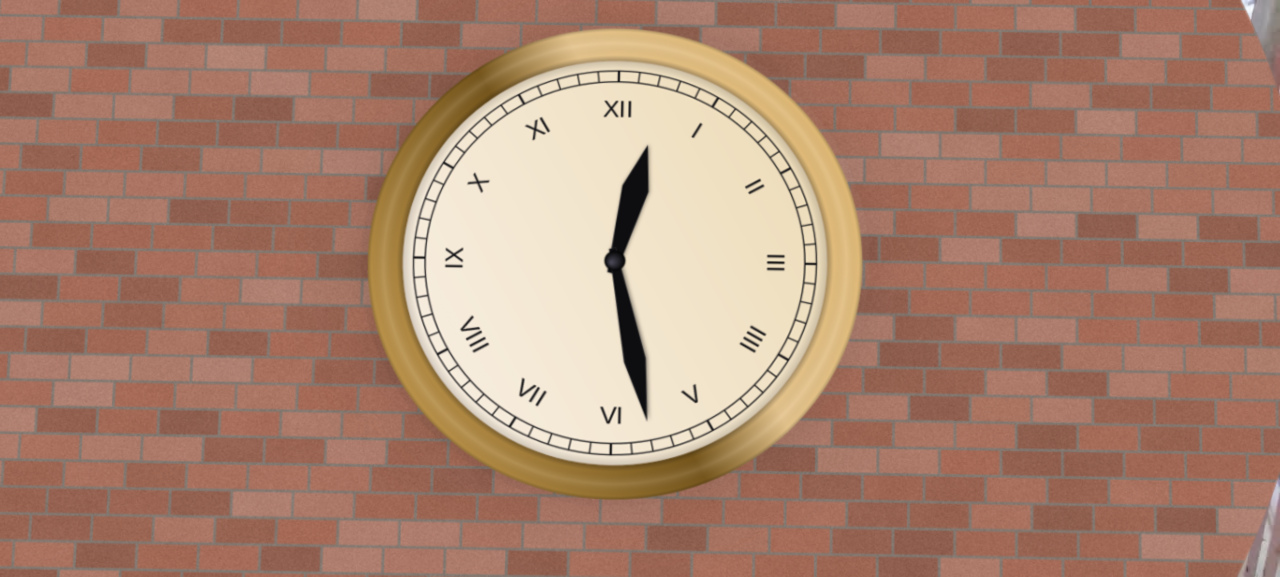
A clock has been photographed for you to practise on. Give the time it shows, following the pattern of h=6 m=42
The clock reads h=12 m=28
